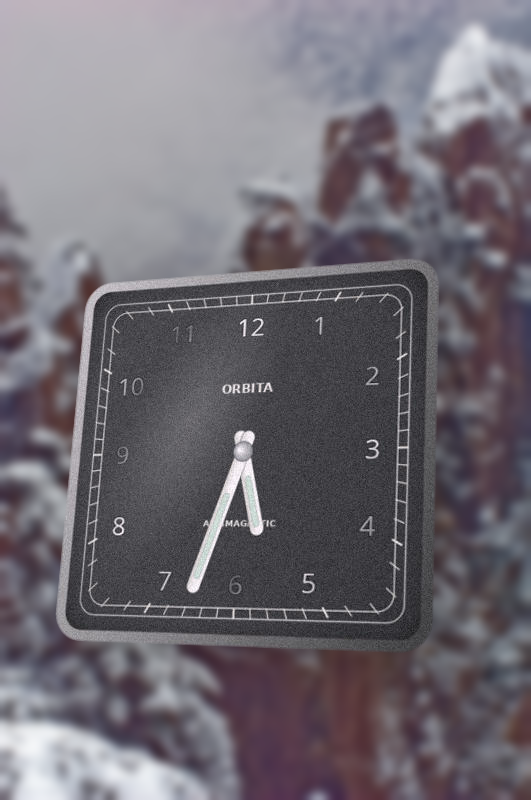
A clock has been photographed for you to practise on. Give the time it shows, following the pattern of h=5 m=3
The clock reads h=5 m=33
